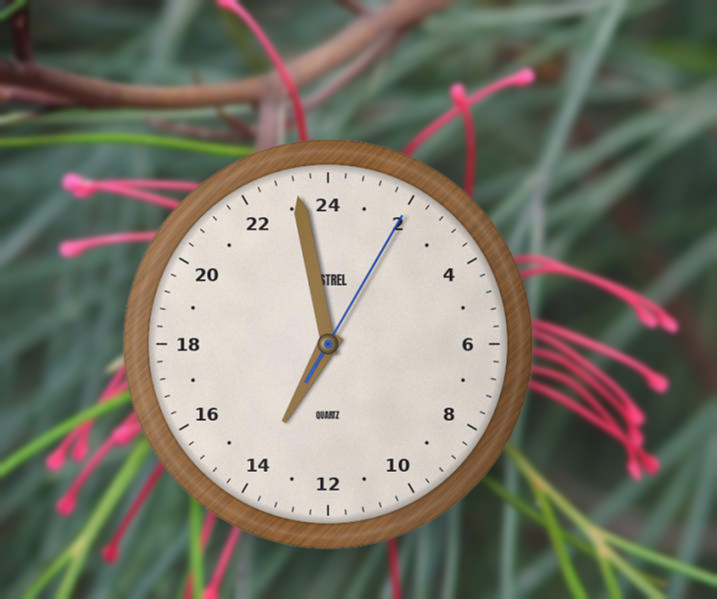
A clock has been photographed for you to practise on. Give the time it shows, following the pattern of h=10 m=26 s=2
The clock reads h=13 m=58 s=5
